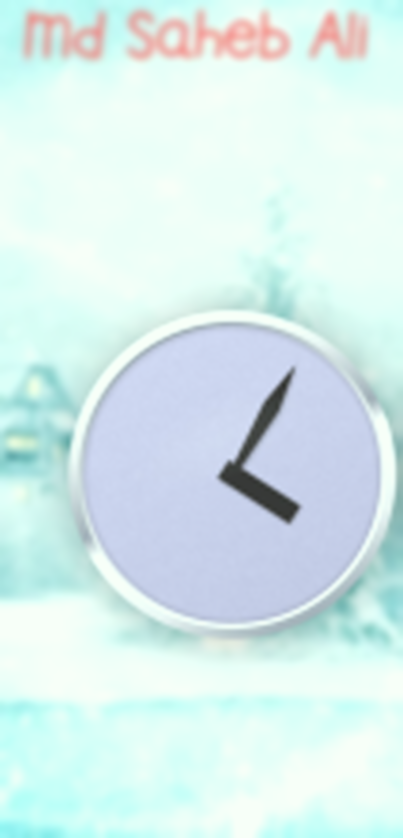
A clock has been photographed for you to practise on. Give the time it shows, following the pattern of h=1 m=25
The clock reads h=4 m=5
